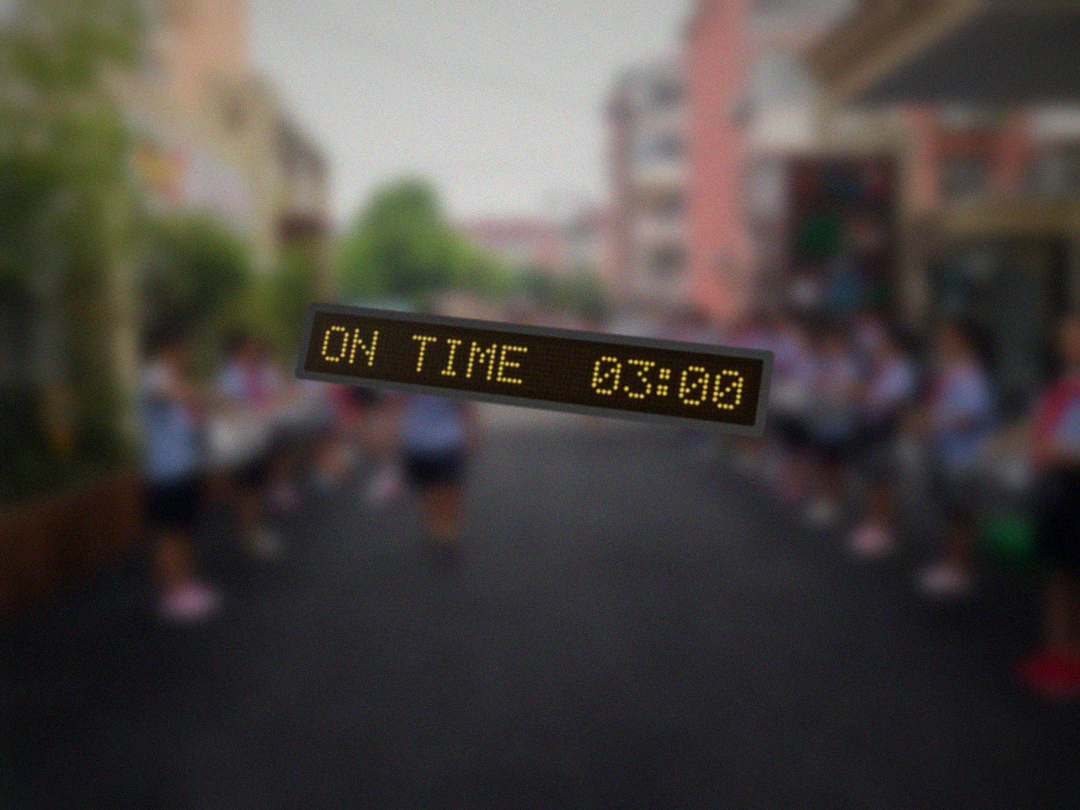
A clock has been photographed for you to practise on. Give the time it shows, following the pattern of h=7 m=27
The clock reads h=3 m=0
